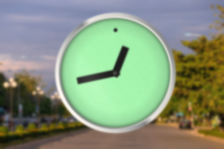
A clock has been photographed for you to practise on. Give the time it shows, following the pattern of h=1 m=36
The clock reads h=12 m=43
